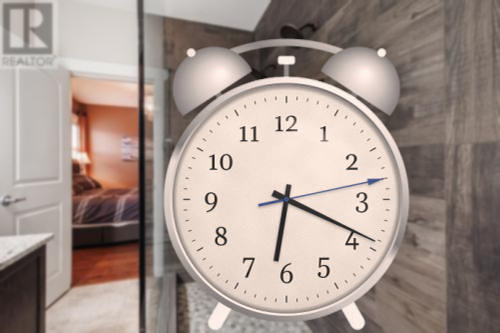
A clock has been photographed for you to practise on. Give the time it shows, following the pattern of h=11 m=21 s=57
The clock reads h=6 m=19 s=13
